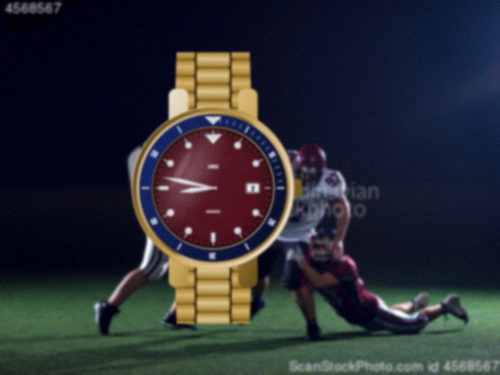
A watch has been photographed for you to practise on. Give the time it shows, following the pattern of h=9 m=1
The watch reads h=8 m=47
